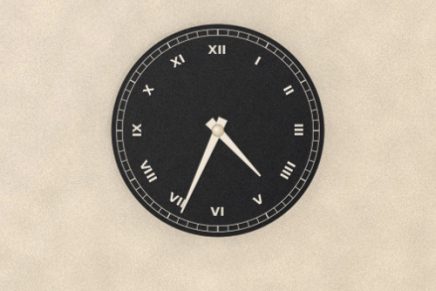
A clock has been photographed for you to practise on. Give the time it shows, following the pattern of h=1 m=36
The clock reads h=4 m=34
